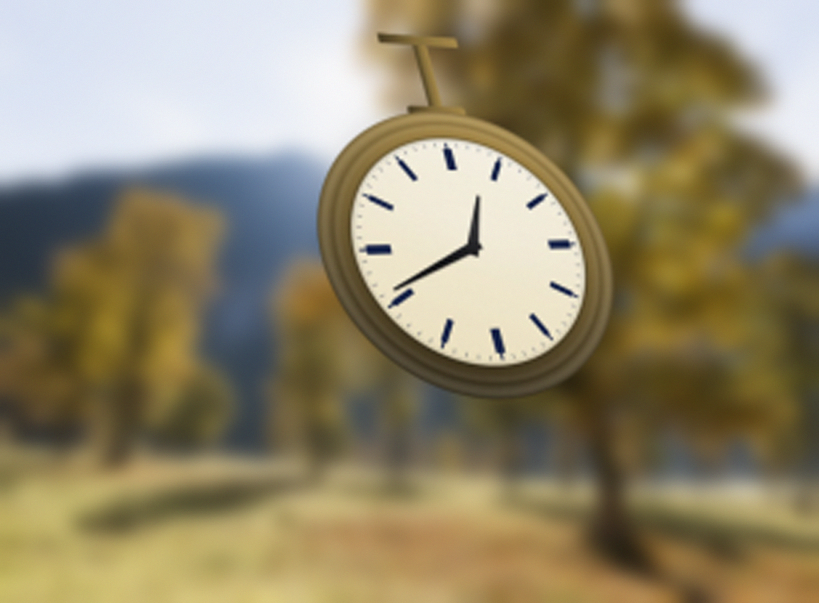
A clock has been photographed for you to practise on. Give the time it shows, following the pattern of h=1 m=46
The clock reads h=12 m=41
